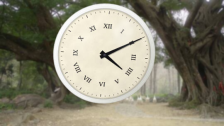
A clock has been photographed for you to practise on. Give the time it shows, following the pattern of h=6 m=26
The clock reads h=4 m=10
